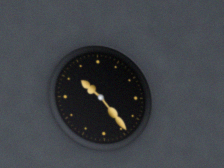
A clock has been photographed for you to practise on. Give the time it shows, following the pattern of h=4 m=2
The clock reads h=10 m=24
